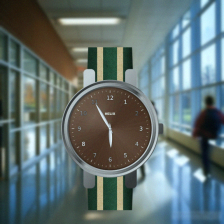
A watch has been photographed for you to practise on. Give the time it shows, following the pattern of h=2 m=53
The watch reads h=5 m=55
